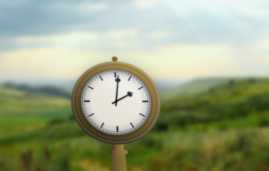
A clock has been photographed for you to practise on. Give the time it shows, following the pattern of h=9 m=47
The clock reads h=2 m=1
